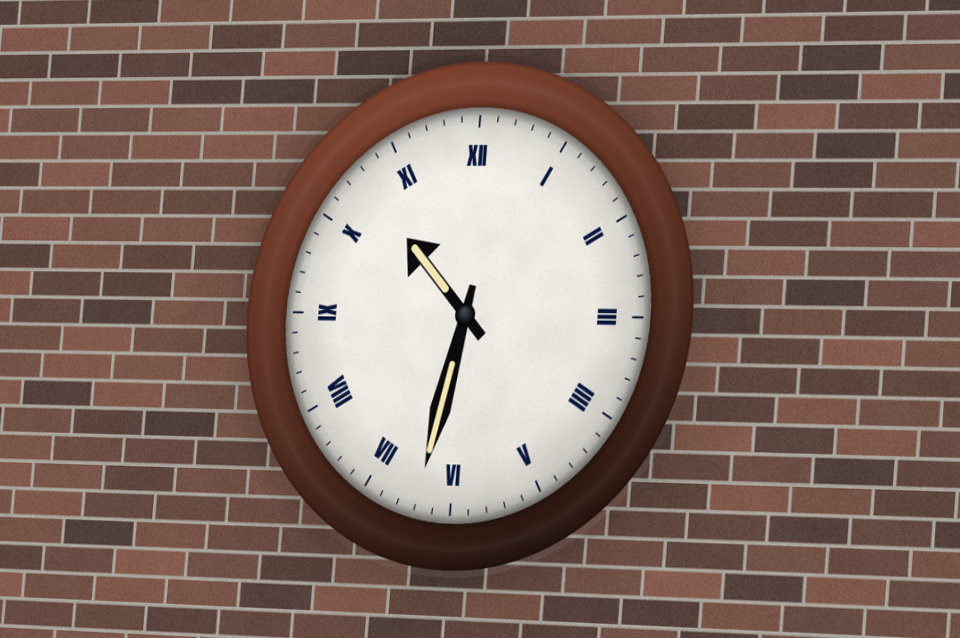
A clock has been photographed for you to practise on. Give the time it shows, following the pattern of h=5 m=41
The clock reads h=10 m=32
